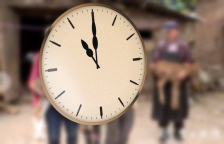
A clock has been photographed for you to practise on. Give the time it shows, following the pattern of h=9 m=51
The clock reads h=11 m=0
